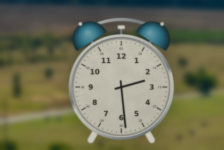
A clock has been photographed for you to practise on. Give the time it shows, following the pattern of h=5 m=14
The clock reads h=2 m=29
